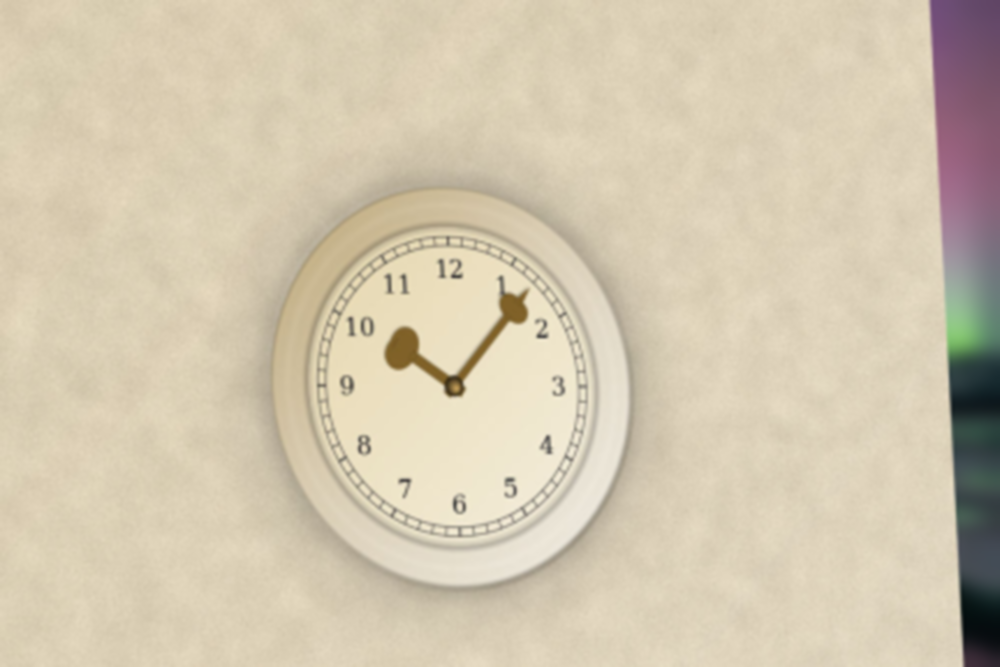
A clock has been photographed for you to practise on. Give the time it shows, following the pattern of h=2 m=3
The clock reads h=10 m=7
